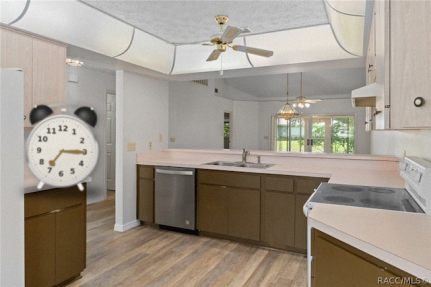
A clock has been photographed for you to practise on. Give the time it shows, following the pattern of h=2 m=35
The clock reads h=7 m=15
